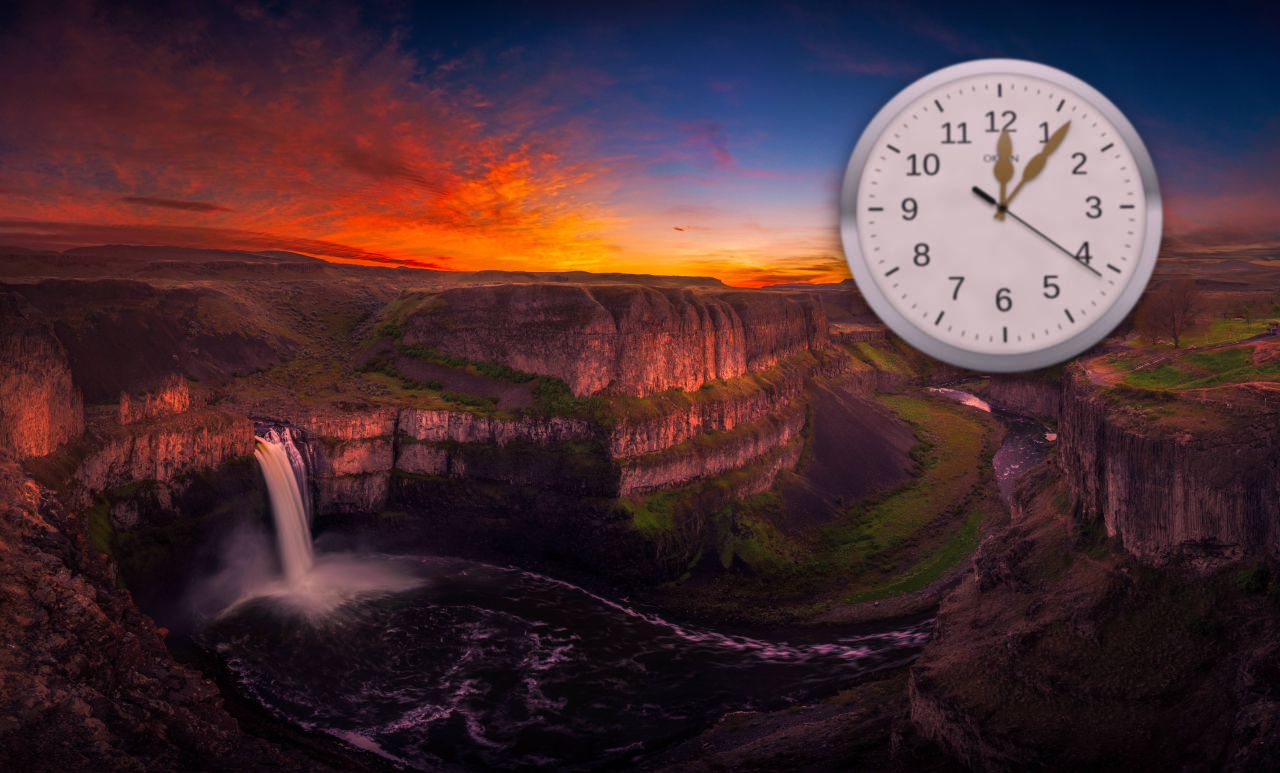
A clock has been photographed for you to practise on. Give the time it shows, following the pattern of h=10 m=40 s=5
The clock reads h=12 m=6 s=21
